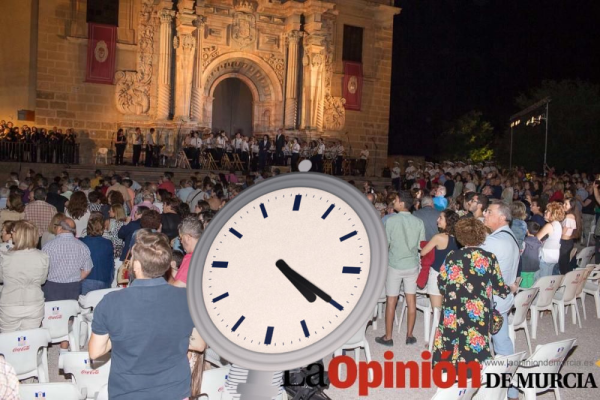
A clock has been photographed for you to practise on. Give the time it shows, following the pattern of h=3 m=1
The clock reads h=4 m=20
